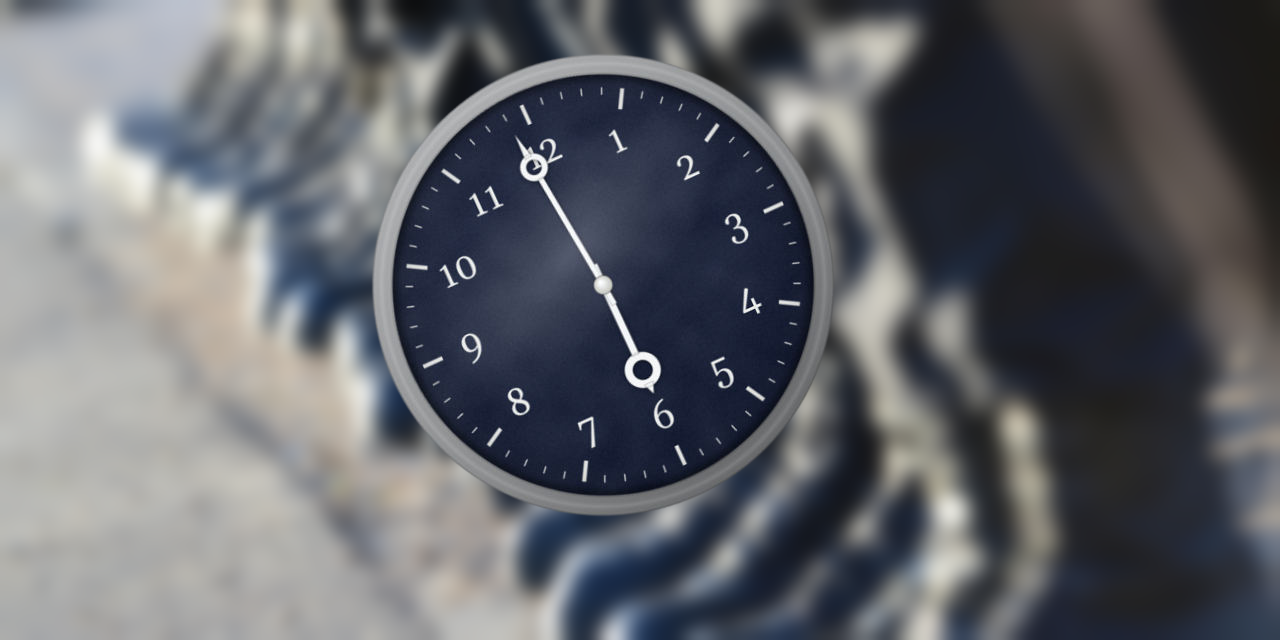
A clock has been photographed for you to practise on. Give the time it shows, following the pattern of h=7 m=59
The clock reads h=5 m=59
